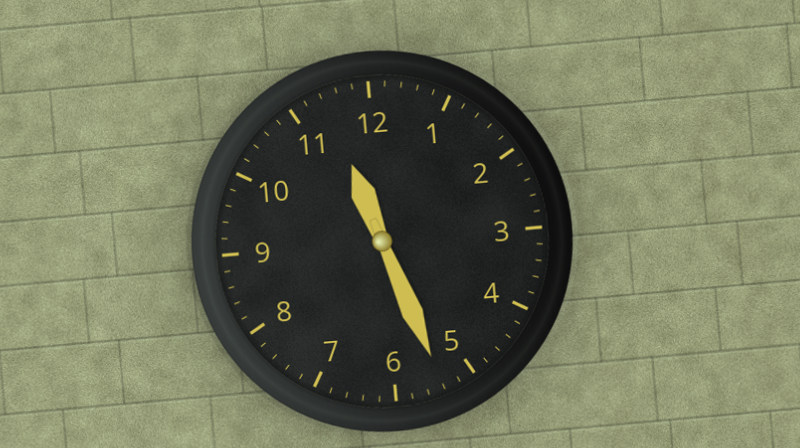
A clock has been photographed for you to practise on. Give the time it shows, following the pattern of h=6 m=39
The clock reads h=11 m=27
